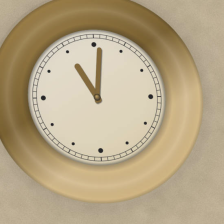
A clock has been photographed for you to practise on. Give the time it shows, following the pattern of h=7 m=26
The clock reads h=11 m=1
